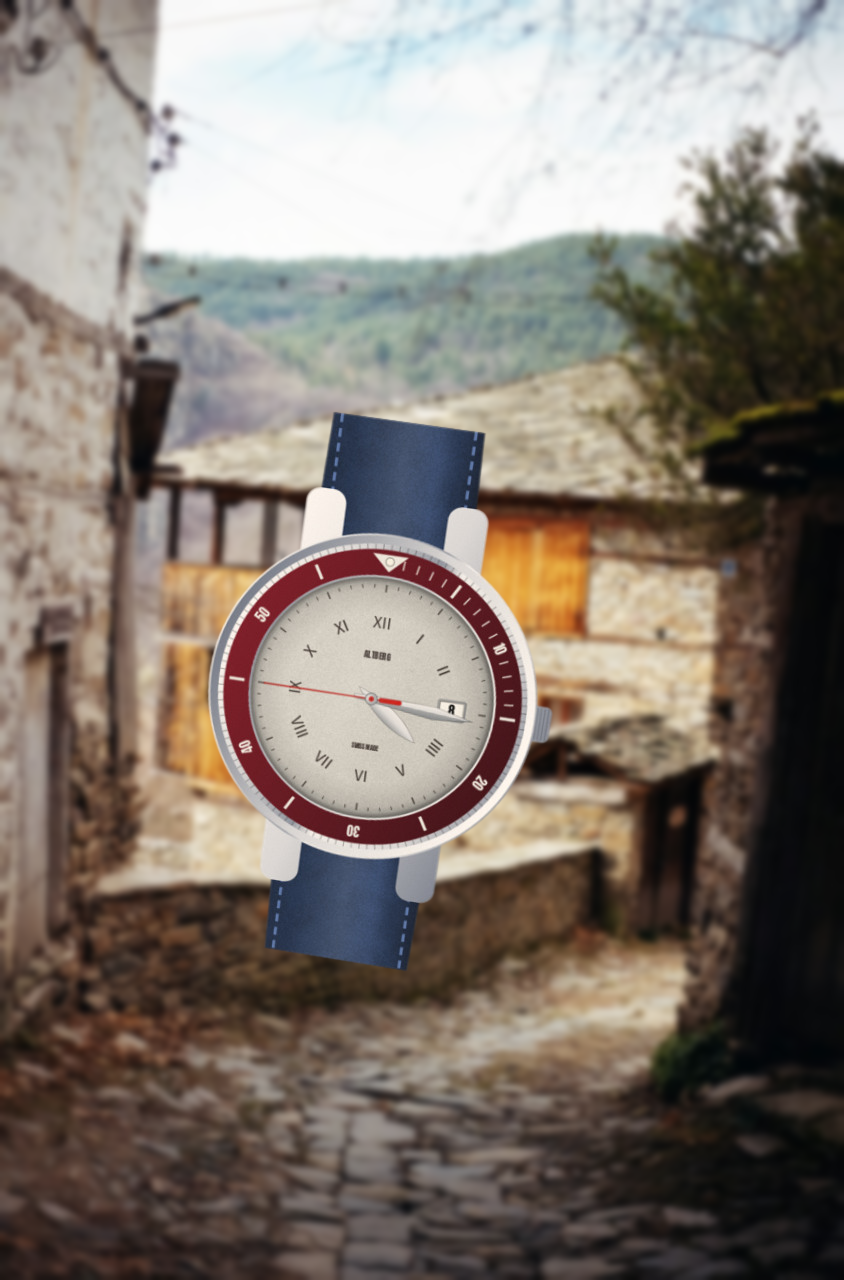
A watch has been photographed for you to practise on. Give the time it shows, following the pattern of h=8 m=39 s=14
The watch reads h=4 m=15 s=45
